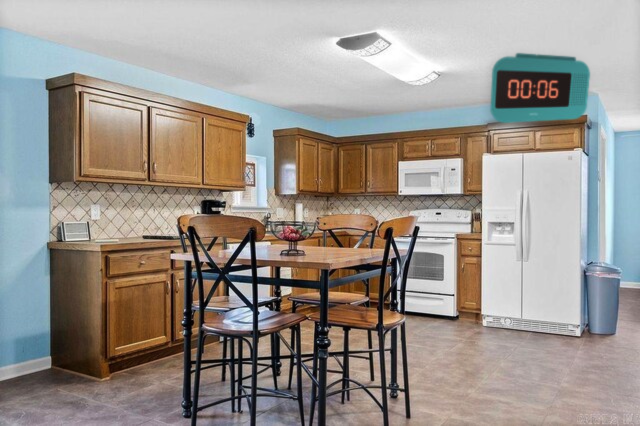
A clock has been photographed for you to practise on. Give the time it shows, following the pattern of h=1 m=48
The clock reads h=0 m=6
